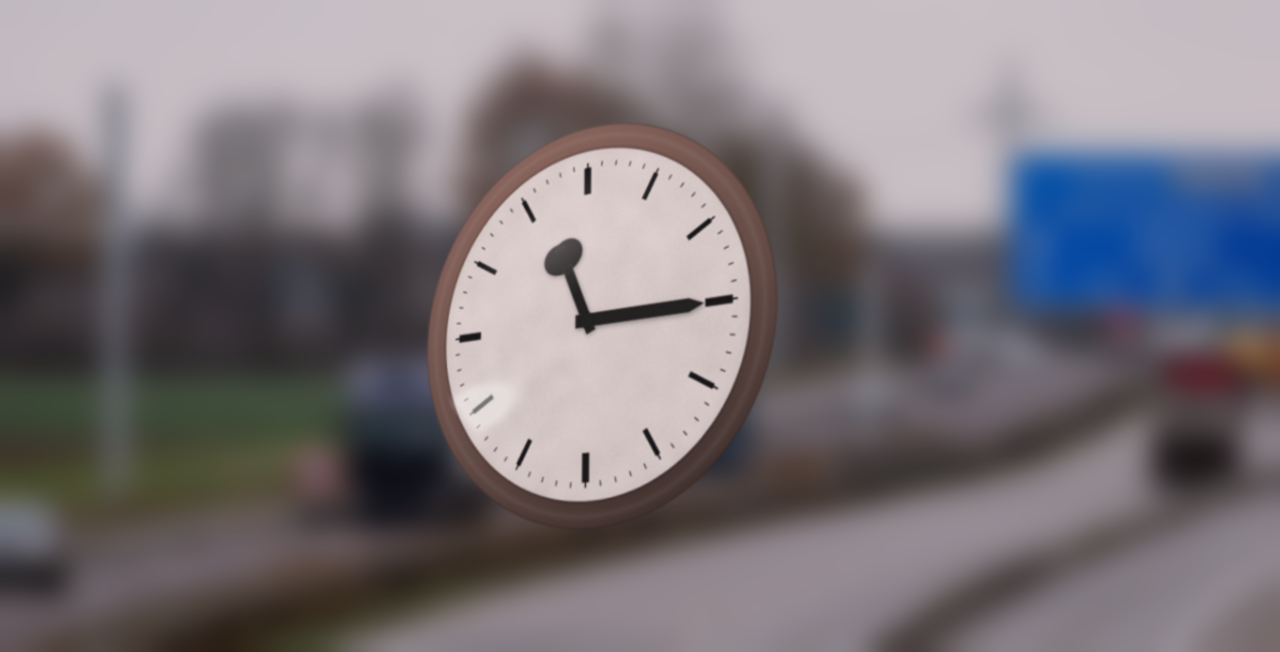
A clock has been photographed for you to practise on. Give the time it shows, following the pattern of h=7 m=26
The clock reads h=11 m=15
